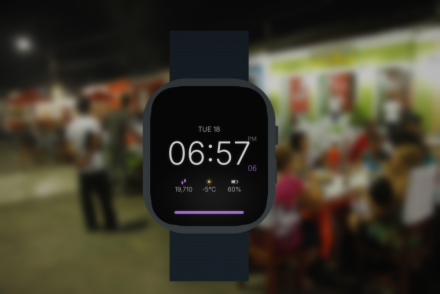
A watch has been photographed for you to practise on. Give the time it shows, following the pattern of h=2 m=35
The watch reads h=6 m=57
